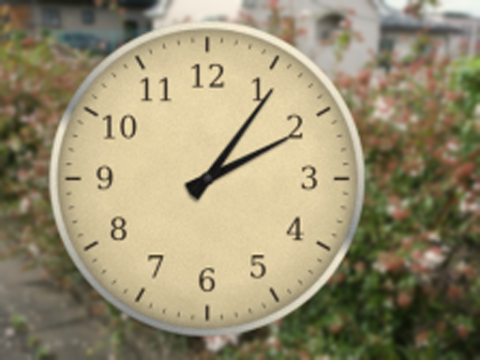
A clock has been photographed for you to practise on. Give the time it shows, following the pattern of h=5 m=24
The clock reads h=2 m=6
